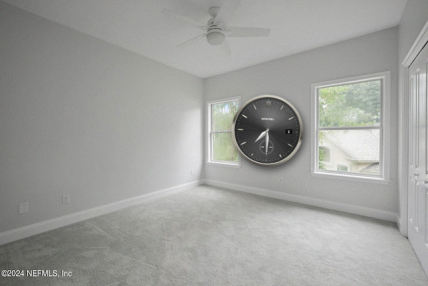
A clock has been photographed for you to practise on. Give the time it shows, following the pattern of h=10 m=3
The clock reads h=7 m=30
